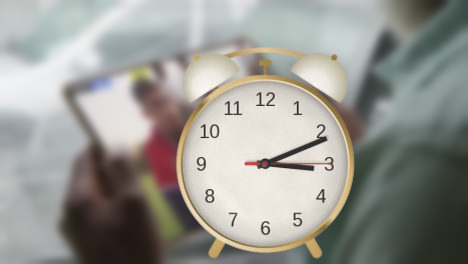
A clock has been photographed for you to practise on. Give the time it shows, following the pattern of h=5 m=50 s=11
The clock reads h=3 m=11 s=15
